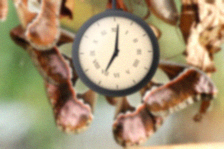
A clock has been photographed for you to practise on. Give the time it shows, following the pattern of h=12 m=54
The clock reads h=7 m=1
